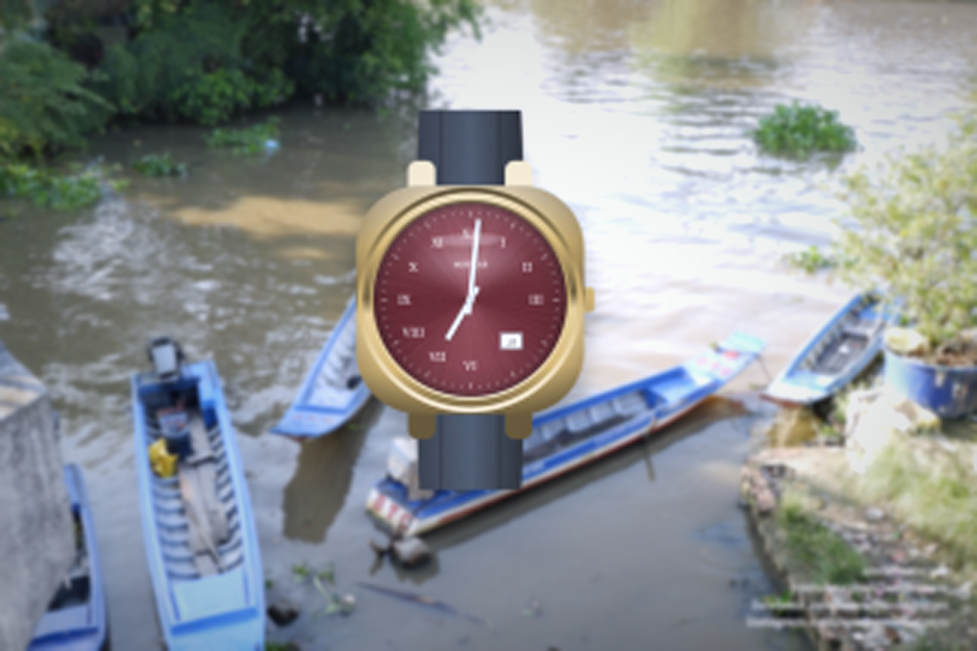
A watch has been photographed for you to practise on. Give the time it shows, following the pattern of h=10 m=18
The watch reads h=7 m=1
